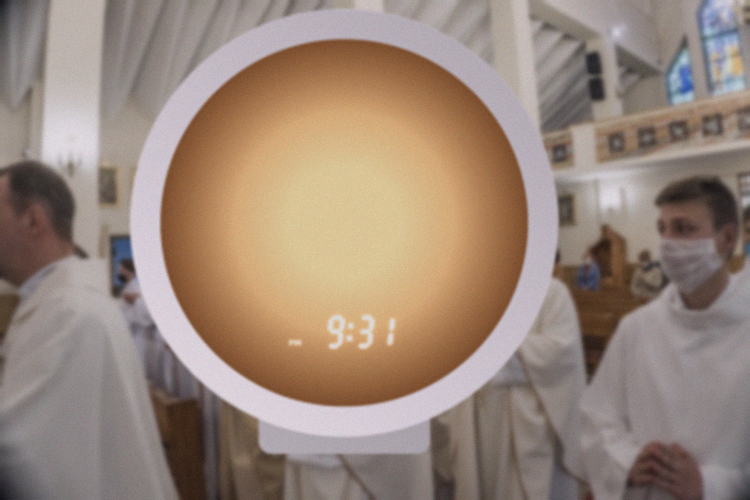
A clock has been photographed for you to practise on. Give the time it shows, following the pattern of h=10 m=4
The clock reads h=9 m=31
